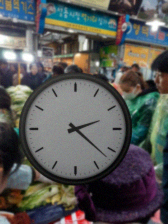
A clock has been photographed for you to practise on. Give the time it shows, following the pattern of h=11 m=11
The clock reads h=2 m=22
